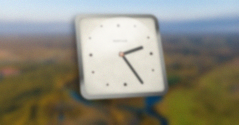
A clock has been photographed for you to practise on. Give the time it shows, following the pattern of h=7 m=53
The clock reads h=2 m=25
